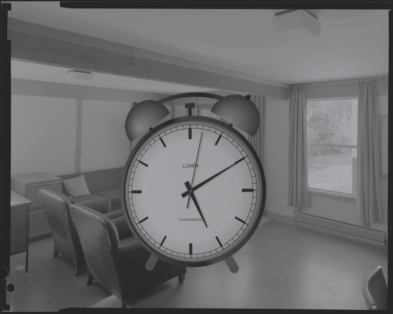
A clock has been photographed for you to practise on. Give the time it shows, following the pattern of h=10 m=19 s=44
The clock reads h=5 m=10 s=2
